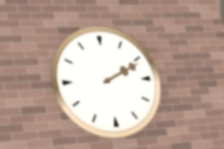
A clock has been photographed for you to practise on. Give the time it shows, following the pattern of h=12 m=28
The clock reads h=2 m=11
